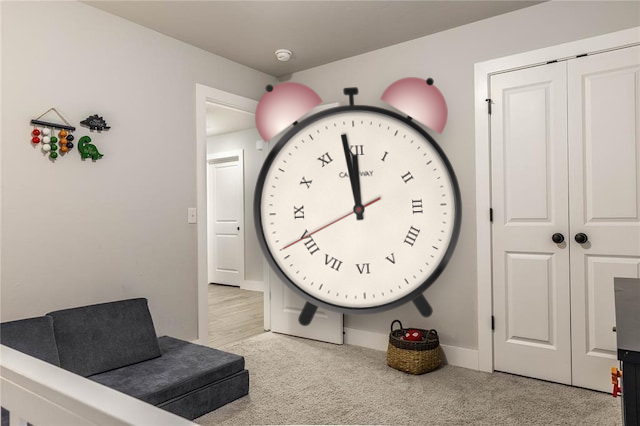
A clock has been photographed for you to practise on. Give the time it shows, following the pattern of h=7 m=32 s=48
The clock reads h=11 m=58 s=41
